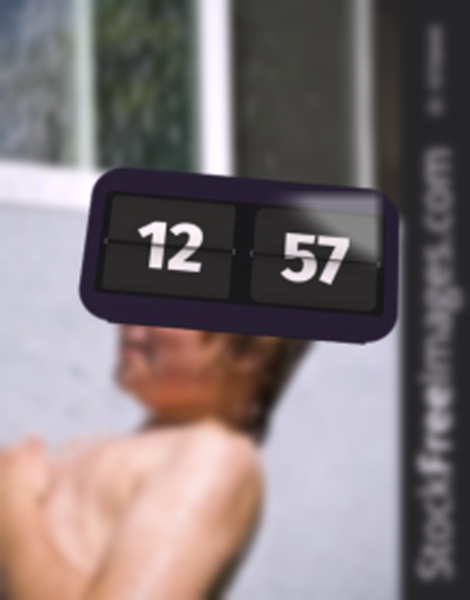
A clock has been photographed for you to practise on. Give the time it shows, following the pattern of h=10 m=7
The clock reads h=12 m=57
